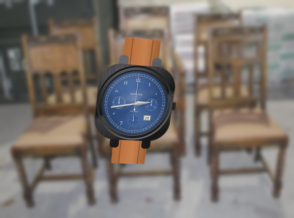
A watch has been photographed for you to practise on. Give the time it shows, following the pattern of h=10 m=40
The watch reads h=2 m=43
